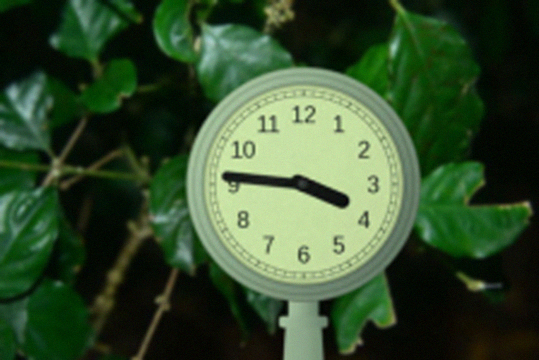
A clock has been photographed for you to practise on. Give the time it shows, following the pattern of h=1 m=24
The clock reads h=3 m=46
